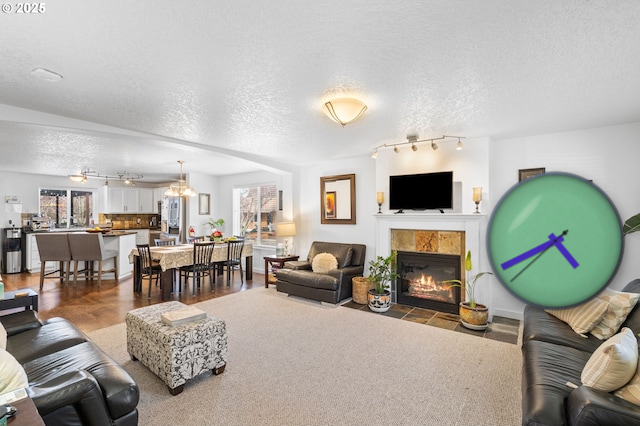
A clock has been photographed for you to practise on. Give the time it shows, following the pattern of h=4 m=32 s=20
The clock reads h=4 m=40 s=38
